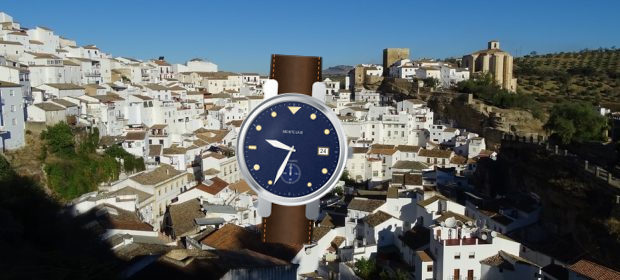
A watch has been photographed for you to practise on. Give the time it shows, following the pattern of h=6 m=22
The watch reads h=9 m=34
